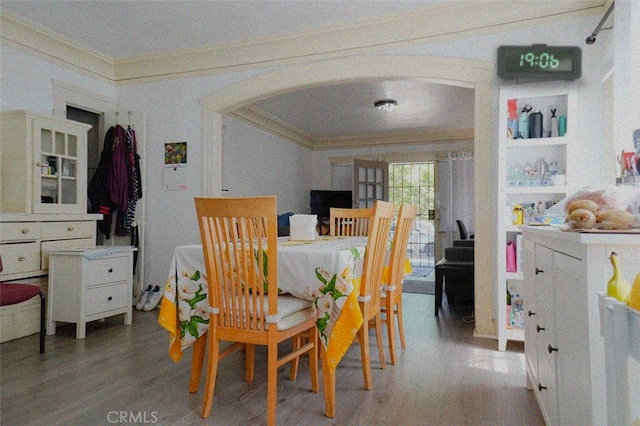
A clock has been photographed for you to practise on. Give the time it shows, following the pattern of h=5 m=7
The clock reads h=19 m=6
